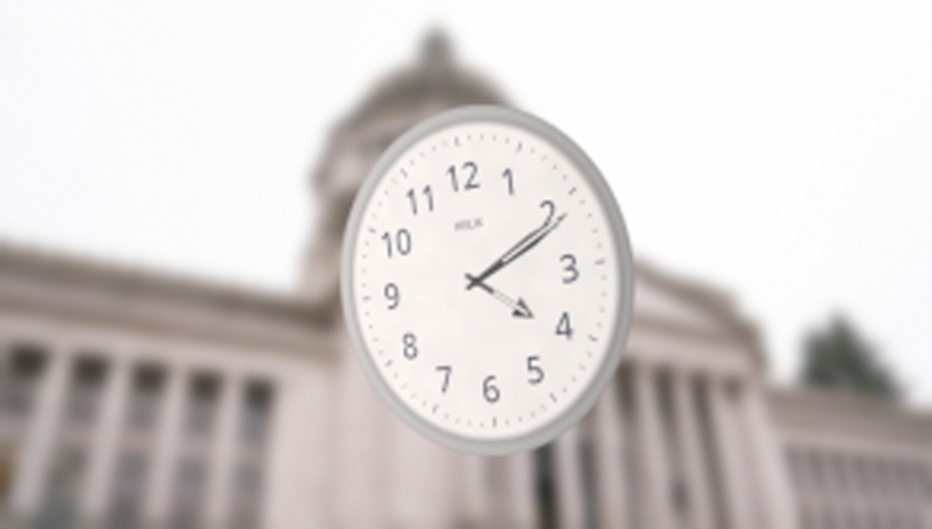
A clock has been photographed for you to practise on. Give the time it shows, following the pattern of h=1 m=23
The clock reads h=4 m=11
